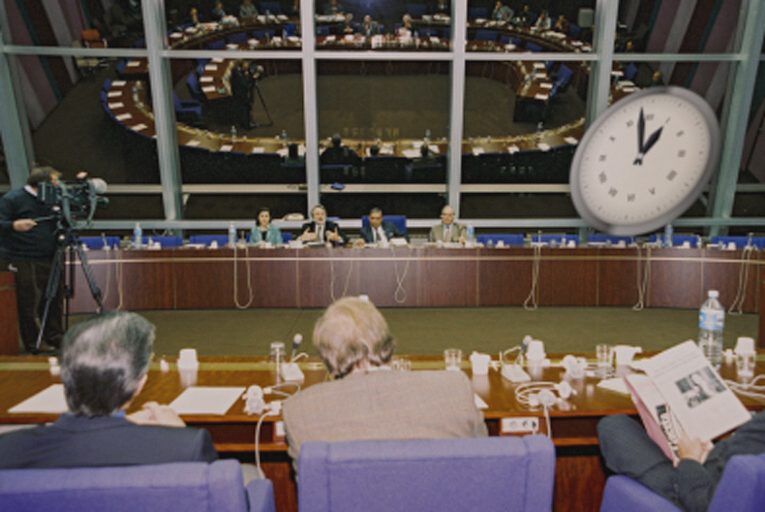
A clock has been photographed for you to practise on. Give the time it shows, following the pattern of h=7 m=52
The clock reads h=12 m=58
